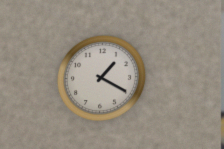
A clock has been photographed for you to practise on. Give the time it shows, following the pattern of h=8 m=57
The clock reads h=1 m=20
